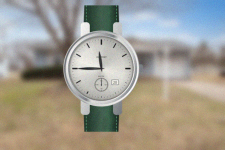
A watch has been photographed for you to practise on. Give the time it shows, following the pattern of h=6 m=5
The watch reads h=11 m=45
